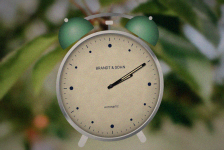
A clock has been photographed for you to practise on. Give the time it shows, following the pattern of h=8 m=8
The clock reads h=2 m=10
